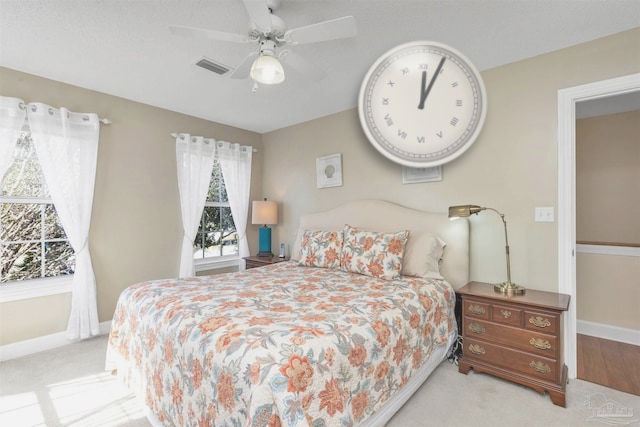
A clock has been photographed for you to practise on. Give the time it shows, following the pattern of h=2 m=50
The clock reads h=12 m=4
